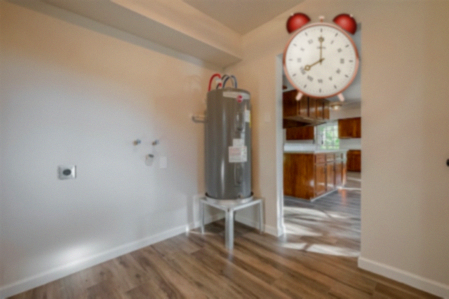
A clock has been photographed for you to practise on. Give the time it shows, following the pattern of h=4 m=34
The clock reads h=8 m=0
